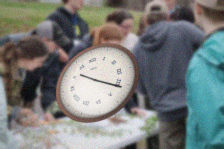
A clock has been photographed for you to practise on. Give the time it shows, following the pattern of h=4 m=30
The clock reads h=10 m=21
